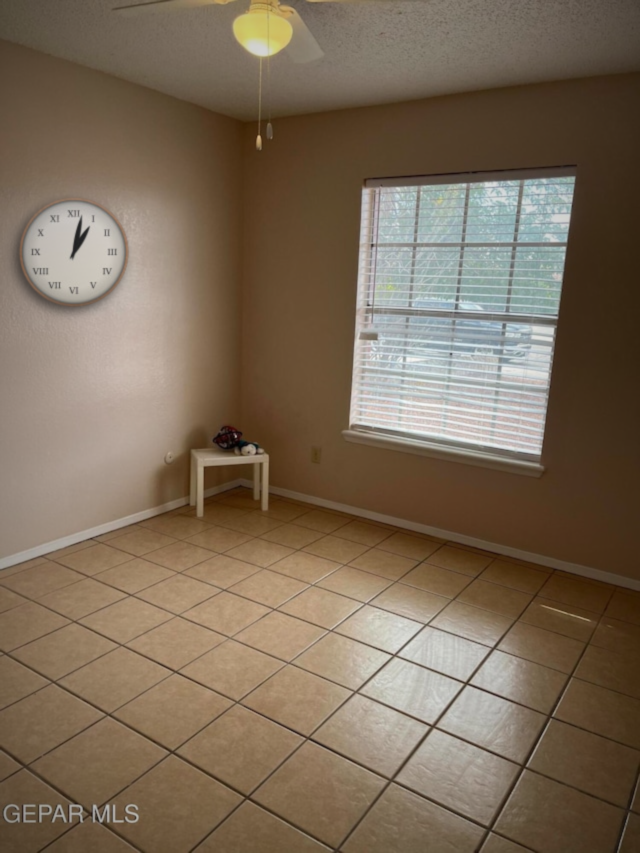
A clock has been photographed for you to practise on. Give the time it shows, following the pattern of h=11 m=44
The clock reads h=1 m=2
